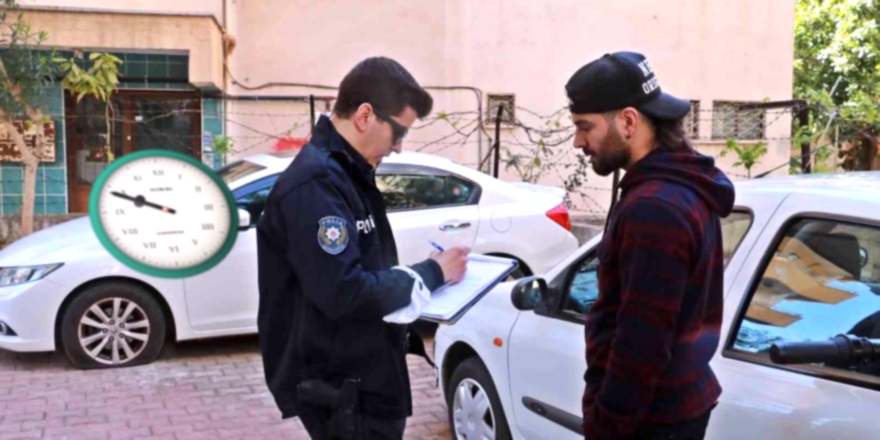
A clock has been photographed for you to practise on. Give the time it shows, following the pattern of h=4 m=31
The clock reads h=9 m=49
